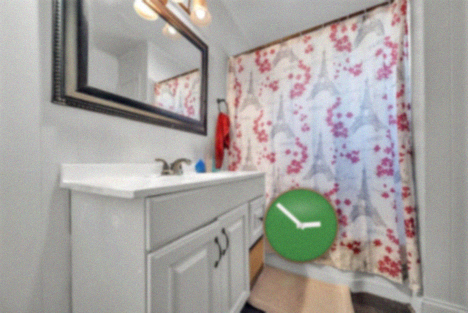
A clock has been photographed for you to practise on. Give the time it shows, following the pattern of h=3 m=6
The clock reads h=2 m=52
